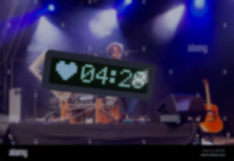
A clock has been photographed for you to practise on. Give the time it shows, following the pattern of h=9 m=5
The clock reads h=4 m=28
